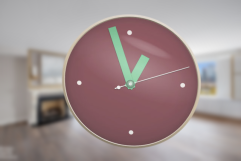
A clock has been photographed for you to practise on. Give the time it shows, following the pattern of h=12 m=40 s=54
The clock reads h=12 m=57 s=12
